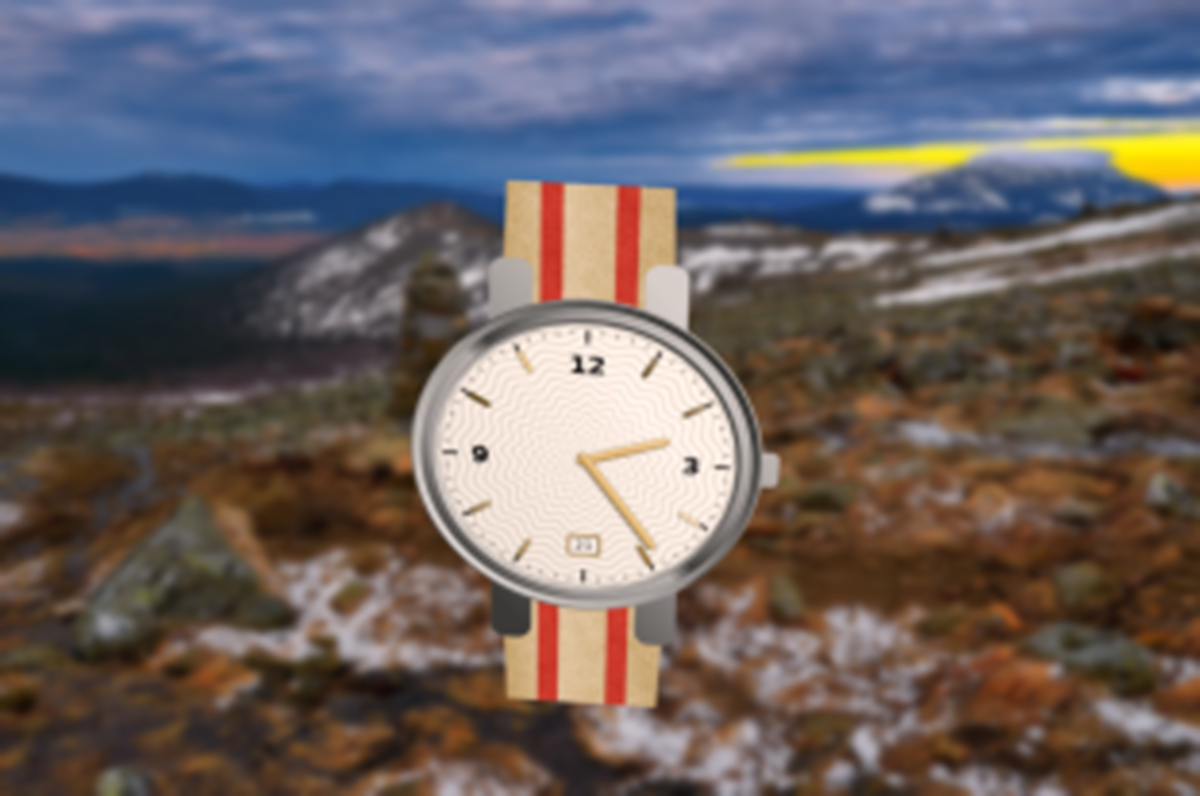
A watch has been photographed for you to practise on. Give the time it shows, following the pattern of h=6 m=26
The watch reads h=2 m=24
